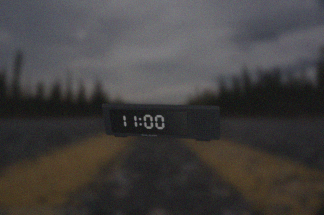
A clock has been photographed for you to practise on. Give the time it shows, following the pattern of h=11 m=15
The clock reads h=11 m=0
